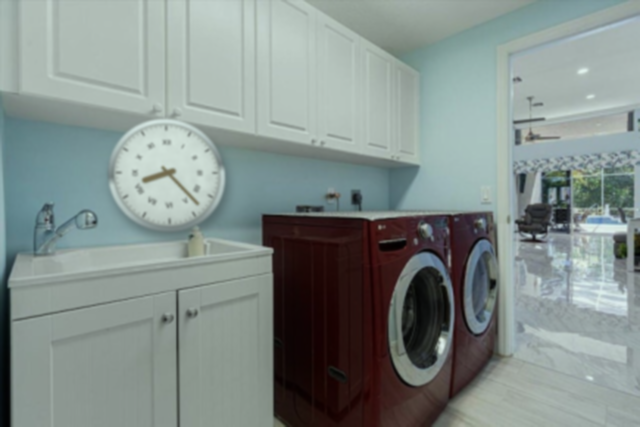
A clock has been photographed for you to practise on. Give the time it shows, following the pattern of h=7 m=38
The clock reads h=8 m=23
